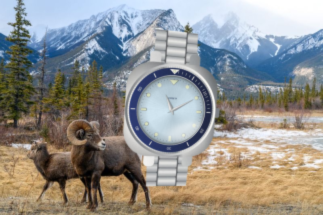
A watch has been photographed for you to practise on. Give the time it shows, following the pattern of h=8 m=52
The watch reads h=11 m=10
